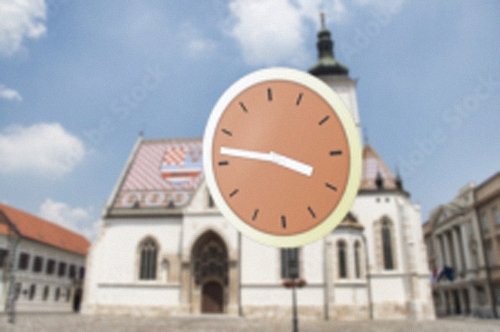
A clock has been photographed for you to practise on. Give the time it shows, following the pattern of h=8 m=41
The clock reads h=3 m=47
